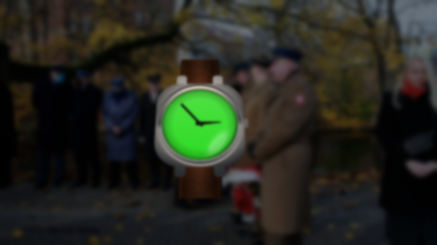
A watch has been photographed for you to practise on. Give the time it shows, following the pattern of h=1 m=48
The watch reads h=2 m=53
